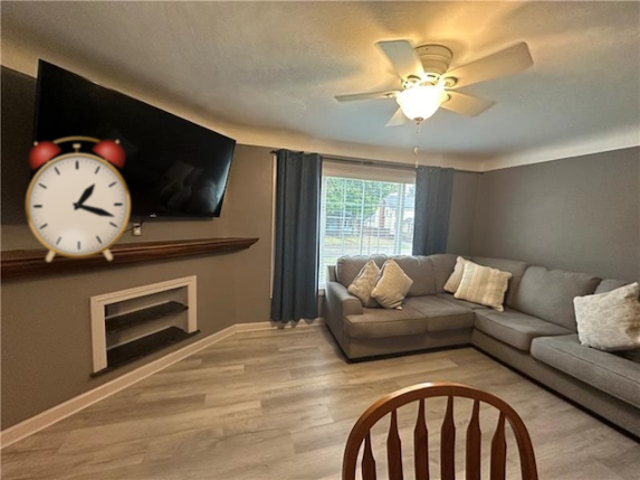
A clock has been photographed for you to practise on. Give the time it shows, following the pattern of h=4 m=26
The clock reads h=1 m=18
